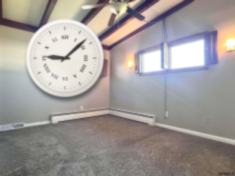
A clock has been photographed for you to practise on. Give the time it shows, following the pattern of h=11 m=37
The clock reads h=9 m=8
